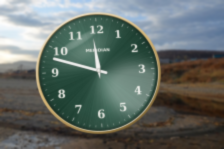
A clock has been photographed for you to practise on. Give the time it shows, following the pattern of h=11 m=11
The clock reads h=11 m=48
